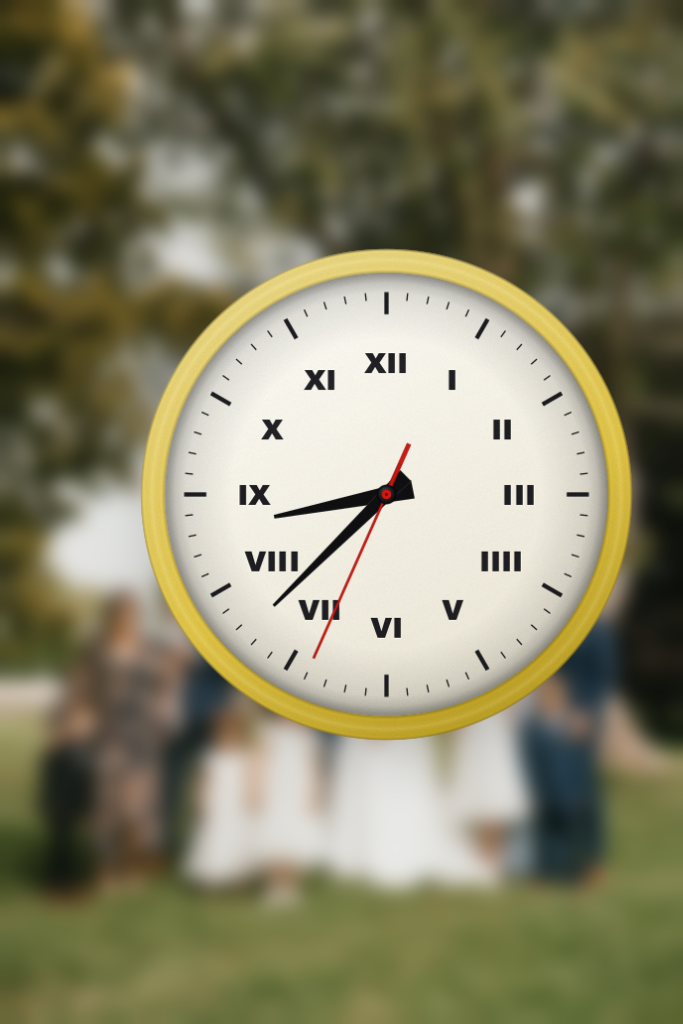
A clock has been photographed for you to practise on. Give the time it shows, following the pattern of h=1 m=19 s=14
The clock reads h=8 m=37 s=34
